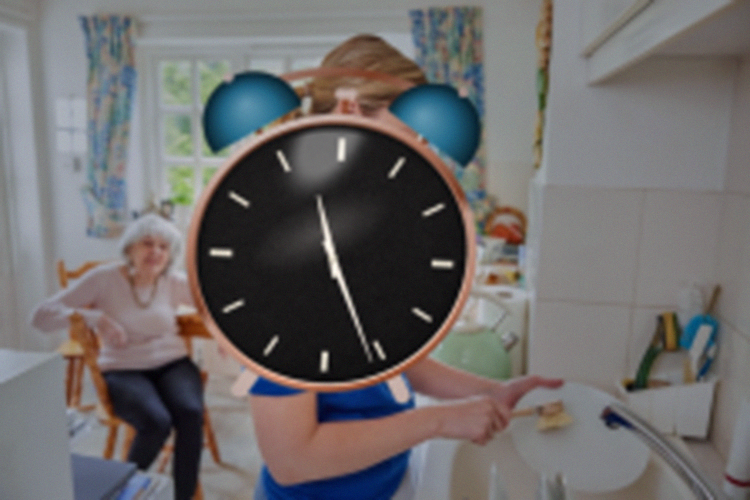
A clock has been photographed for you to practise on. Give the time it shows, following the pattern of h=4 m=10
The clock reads h=11 m=26
